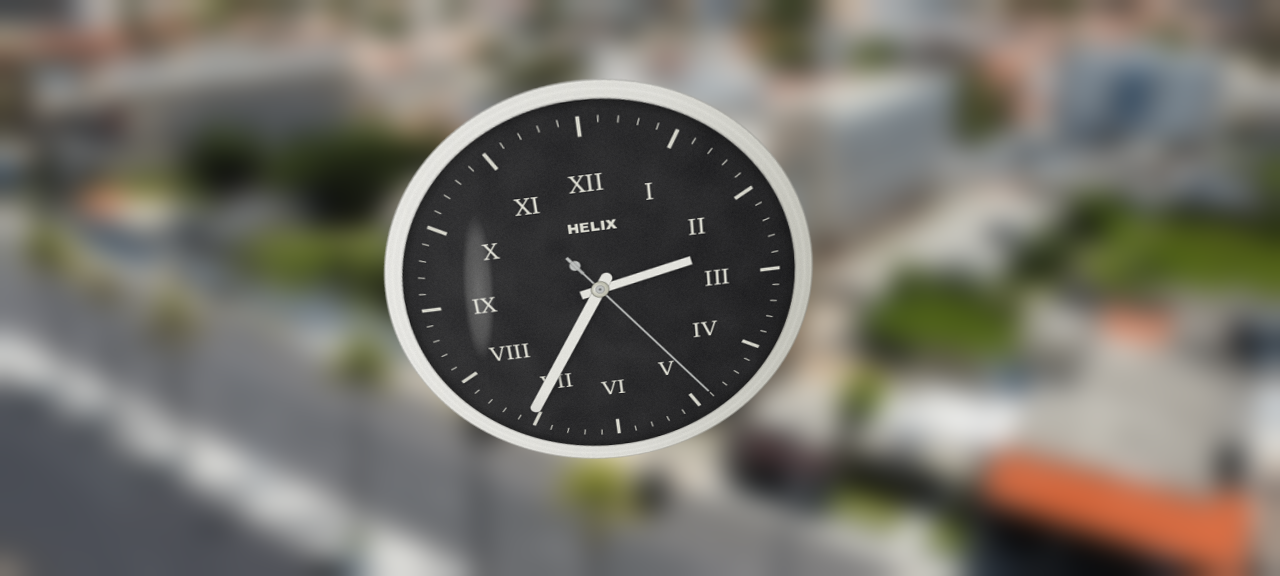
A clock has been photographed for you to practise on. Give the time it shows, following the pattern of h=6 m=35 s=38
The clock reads h=2 m=35 s=24
